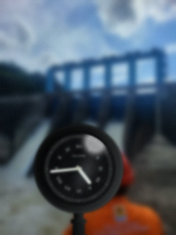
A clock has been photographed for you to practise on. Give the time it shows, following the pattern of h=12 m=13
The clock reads h=4 m=44
